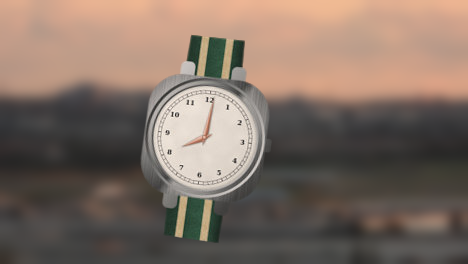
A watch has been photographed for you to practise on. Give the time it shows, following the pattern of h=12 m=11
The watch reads h=8 m=1
